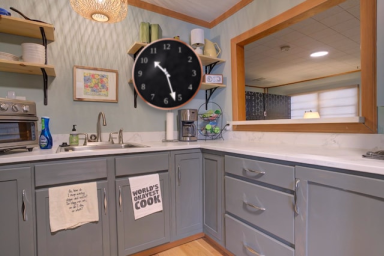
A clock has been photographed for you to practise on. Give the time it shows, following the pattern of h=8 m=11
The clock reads h=10 m=27
